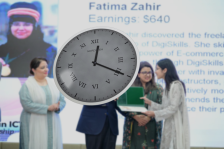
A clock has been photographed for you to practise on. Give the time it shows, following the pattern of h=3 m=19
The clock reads h=12 m=20
